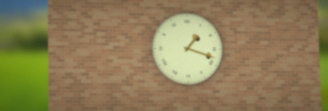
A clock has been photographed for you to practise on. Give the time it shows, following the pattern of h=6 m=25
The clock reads h=1 m=18
